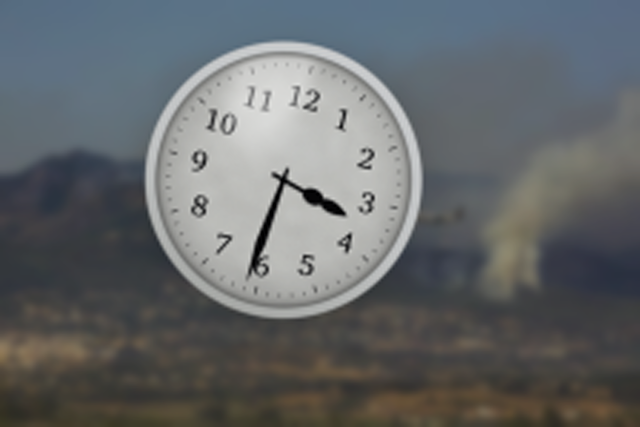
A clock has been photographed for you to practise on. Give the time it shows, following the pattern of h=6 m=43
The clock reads h=3 m=31
